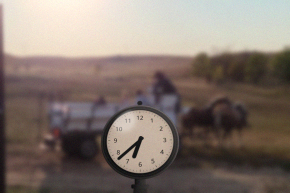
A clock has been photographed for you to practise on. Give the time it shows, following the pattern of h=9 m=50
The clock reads h=6 m=38
